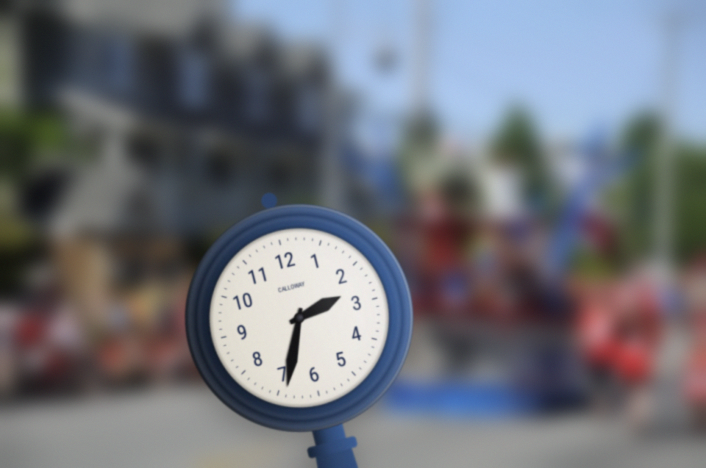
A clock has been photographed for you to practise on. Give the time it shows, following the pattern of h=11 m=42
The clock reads h=2 m=34
